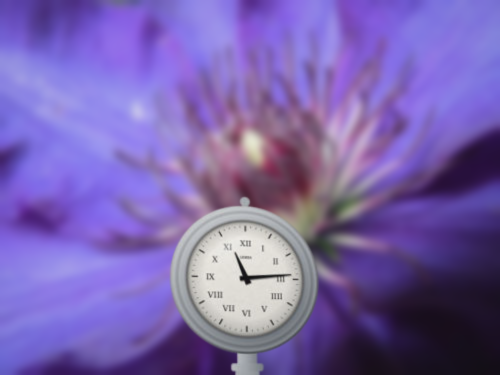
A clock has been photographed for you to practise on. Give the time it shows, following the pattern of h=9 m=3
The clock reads h=11 m=14
